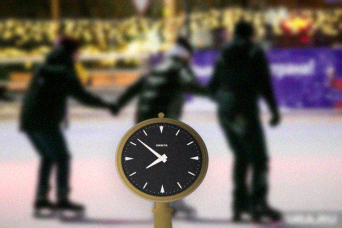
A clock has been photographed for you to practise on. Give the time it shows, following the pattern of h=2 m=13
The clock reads h=7 m=52
